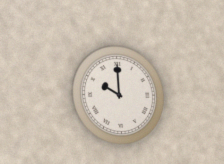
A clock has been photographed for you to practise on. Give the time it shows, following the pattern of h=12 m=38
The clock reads h=10 m=0
